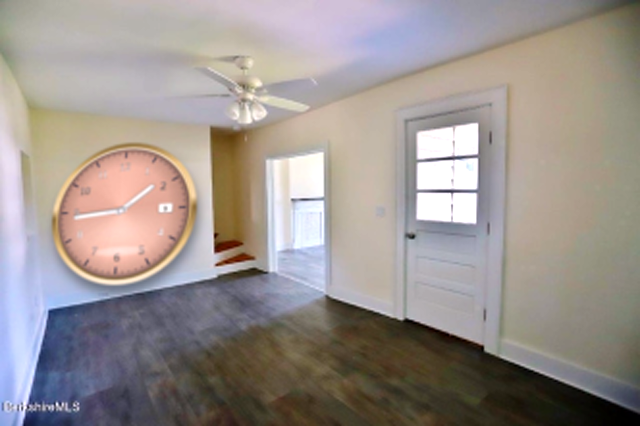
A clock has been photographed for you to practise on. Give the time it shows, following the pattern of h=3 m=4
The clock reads h=1 m=44
